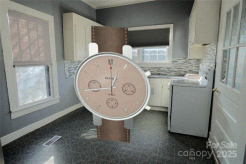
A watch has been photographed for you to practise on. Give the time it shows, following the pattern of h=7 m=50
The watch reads h=12 m=43
